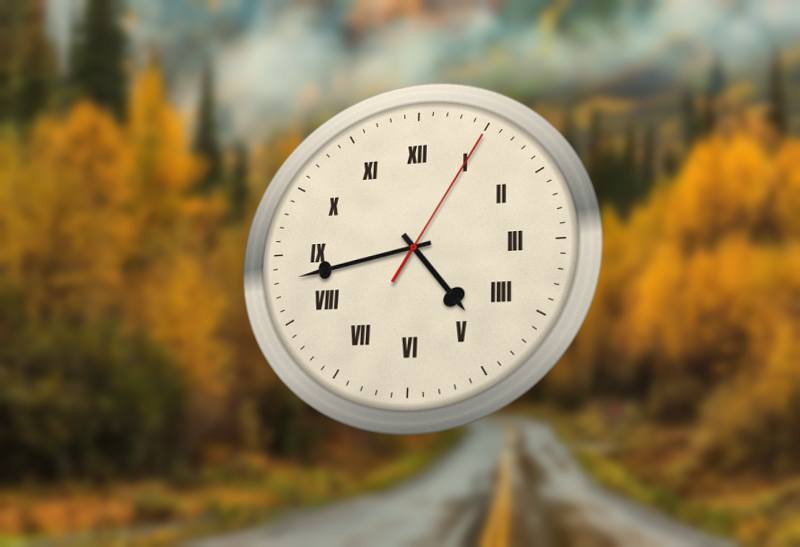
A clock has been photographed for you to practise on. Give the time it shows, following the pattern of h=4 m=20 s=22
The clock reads h=4 m=43 s=5
